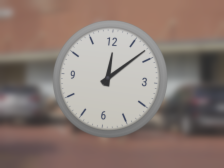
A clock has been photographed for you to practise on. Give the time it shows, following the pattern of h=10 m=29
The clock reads h=12 m=8
